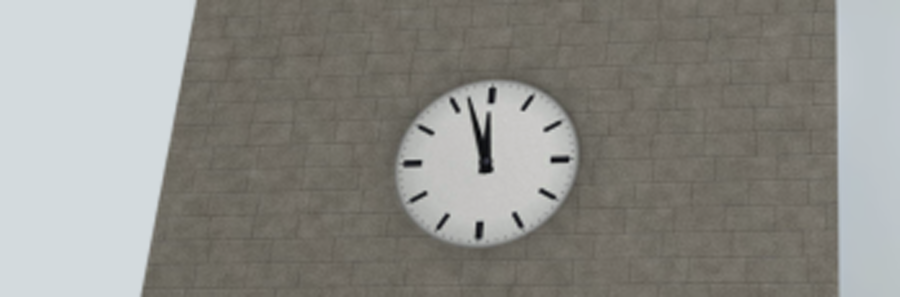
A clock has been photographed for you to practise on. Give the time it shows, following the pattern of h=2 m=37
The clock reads h=11 m=57
